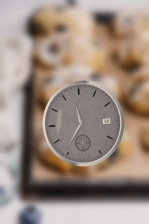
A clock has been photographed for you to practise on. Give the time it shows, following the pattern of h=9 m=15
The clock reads h=11 m=36
